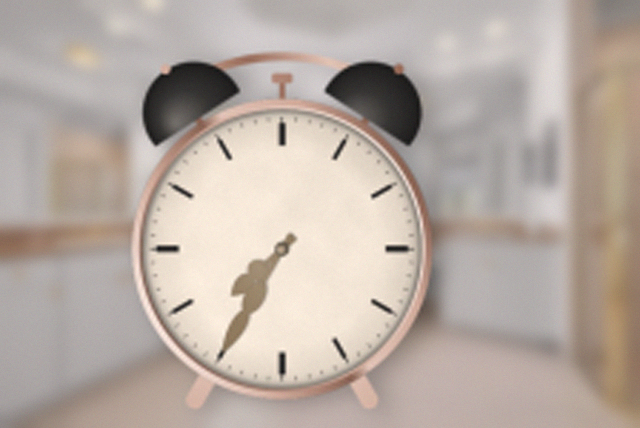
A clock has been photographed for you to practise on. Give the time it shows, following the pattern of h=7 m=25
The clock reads h=7 m=35
